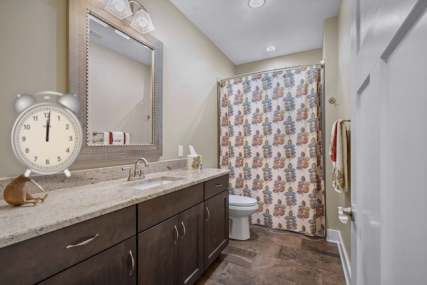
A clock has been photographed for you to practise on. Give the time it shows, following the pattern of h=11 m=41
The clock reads h=12 m=1
